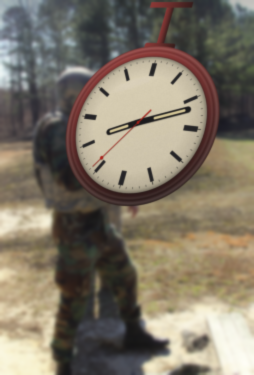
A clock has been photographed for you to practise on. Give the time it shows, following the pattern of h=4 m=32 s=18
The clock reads h=8 m=11 s=36
